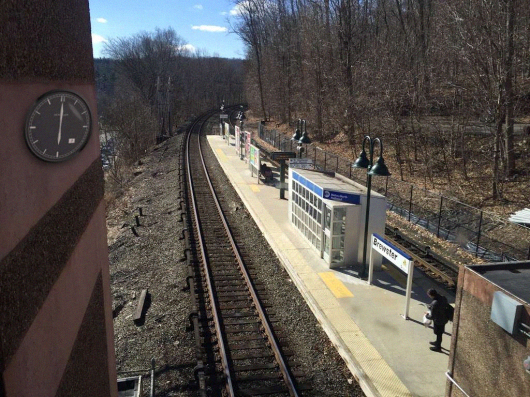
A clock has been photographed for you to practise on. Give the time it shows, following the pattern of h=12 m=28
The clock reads h=6 m=0
